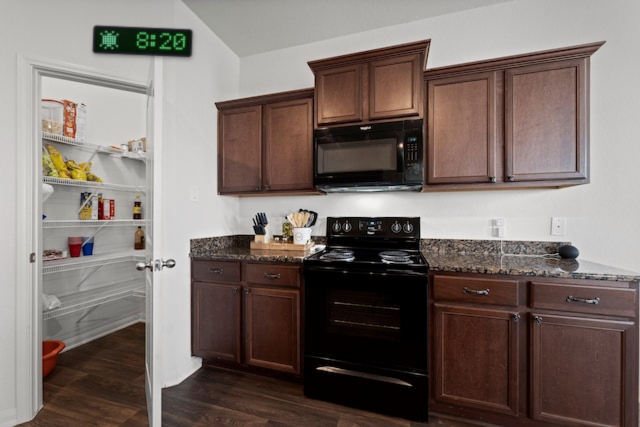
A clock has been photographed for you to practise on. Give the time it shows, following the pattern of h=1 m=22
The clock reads h=8 m=20
